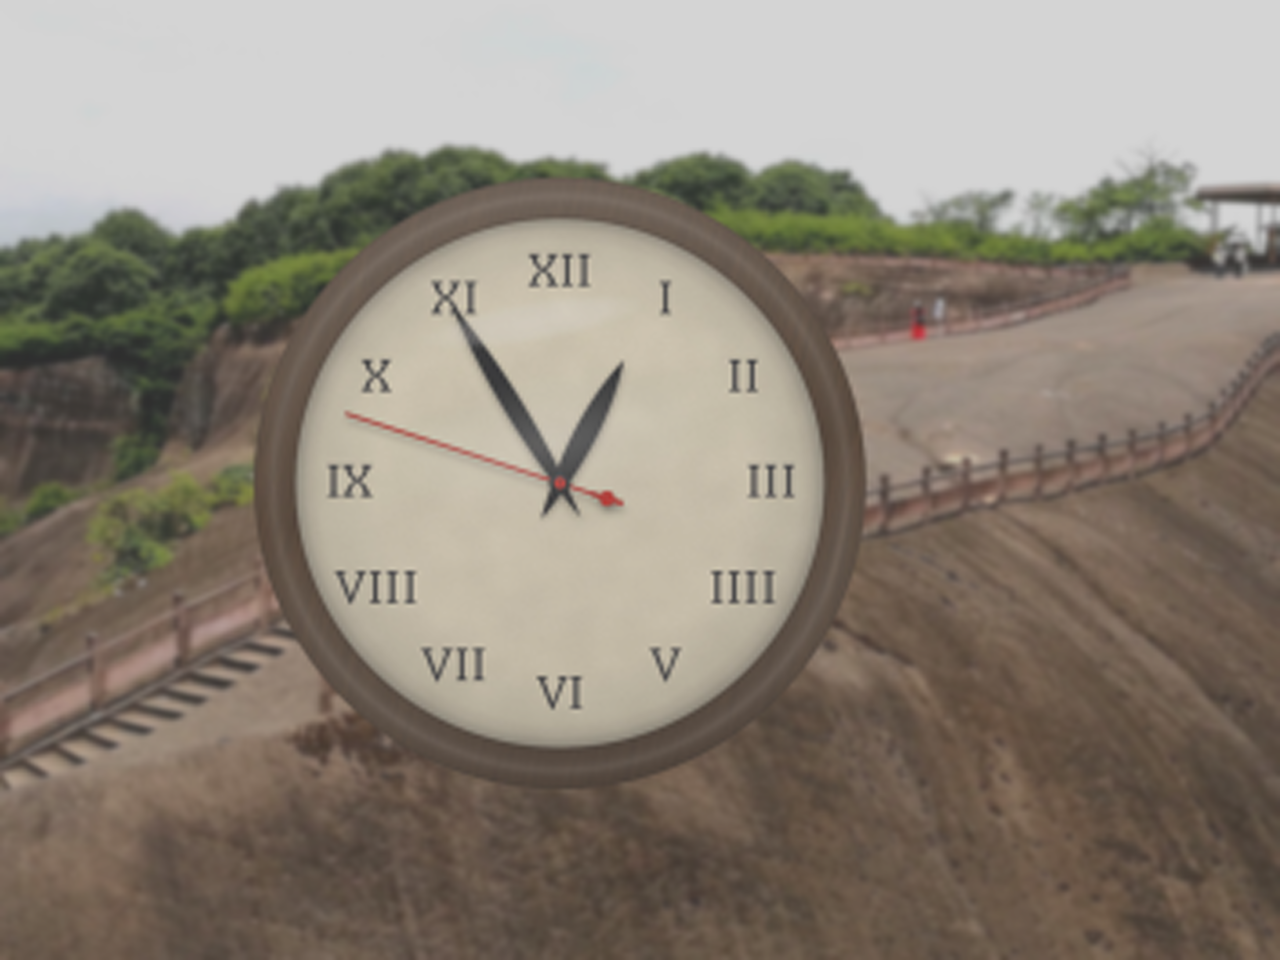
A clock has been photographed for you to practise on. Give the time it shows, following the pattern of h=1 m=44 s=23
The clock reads h=12 m=54 s=48
